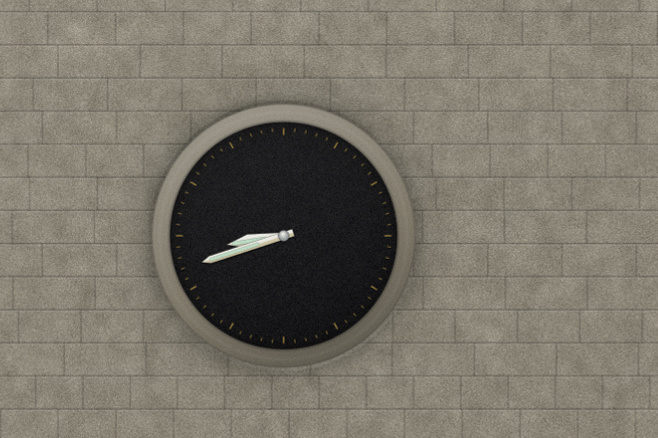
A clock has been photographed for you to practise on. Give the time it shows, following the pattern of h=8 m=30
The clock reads h=8 m=42
